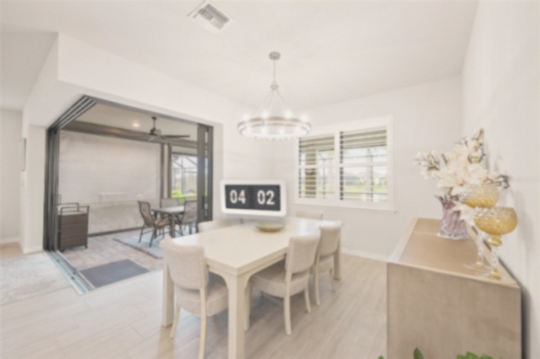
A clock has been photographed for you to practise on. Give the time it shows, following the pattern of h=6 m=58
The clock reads h=4 m=2
